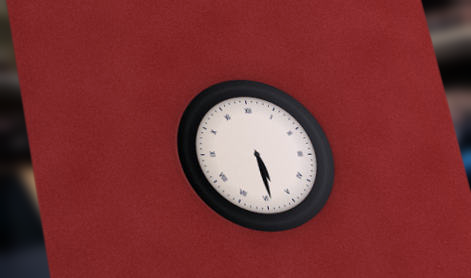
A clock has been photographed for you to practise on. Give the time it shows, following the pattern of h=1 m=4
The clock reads h=5 m=29
